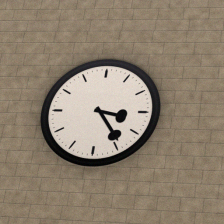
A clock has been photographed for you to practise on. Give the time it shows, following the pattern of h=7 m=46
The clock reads h=3 m=24
